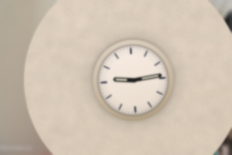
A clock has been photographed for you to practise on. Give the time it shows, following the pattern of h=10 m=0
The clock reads h=9 m=14
